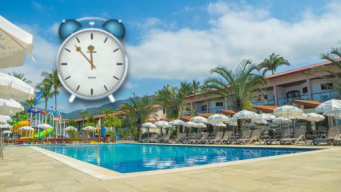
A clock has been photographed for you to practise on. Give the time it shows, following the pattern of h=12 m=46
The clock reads h=11 m=53
